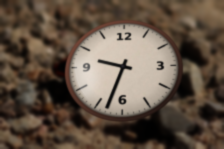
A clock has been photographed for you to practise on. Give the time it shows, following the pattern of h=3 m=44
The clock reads h=9 m=33
